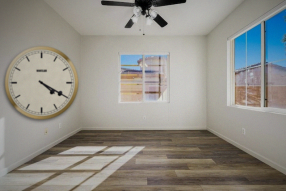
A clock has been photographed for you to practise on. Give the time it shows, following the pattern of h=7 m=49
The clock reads h=4 m=20
